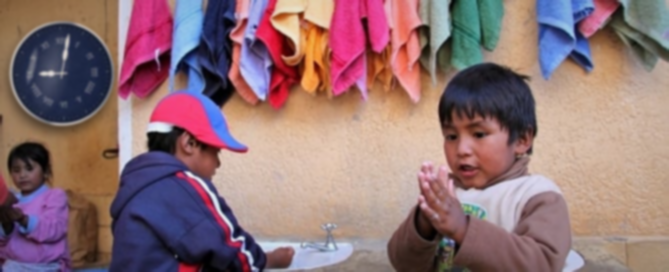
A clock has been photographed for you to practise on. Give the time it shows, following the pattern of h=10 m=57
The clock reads h=9 m=2
